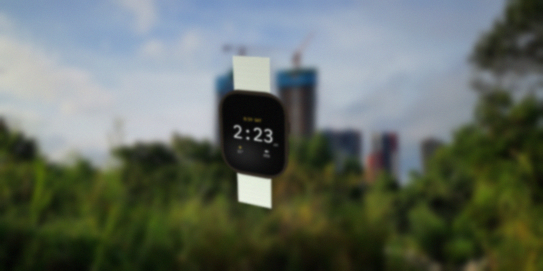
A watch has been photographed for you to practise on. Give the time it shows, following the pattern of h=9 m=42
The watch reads h=2 m=23
